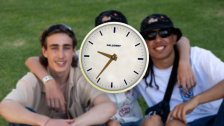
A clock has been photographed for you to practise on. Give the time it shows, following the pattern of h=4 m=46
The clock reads h=9 m=36
